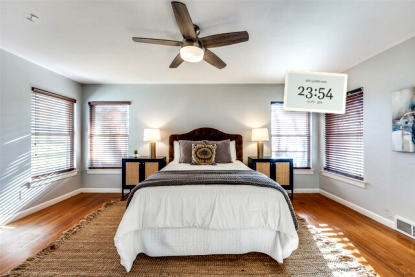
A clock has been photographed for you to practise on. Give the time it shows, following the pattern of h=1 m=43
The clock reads h=23 m=54
